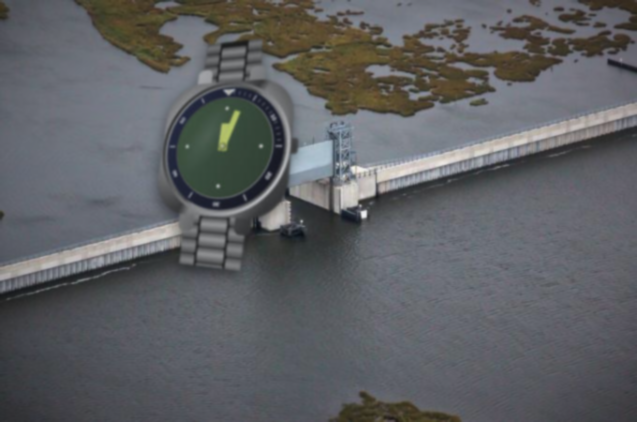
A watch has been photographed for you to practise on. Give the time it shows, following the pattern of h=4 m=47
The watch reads h=12 m=3
